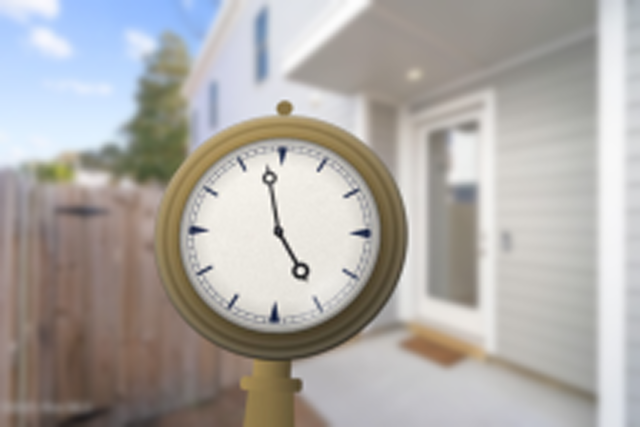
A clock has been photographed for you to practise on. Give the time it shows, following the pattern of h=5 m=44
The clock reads h=4 m=58
